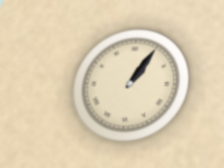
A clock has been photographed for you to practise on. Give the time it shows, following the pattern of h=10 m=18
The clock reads h=1 m=5
